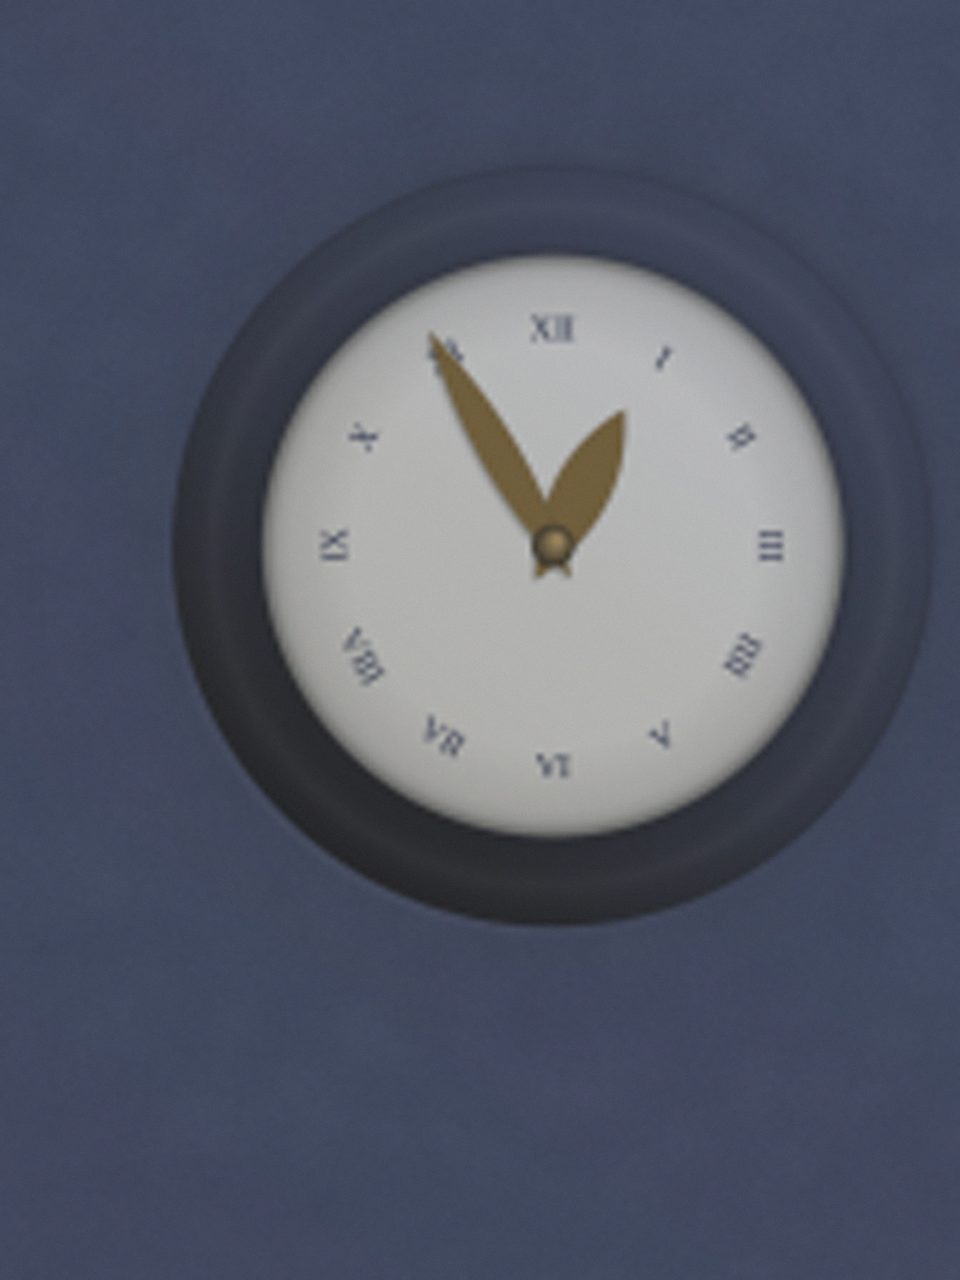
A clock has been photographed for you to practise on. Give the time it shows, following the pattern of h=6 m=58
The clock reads h=12 m=55
